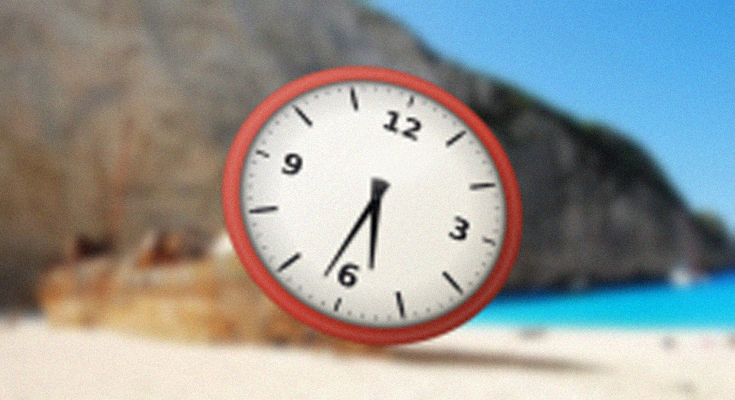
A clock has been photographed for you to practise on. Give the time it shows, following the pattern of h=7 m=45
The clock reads h=5 m=32
